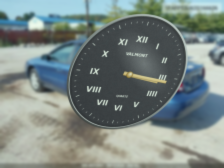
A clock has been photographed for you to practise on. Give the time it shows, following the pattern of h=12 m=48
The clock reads h=3 m=16
